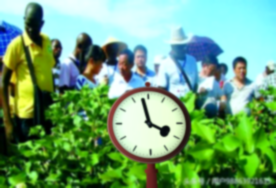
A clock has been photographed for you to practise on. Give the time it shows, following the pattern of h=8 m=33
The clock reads h=3 m=58
